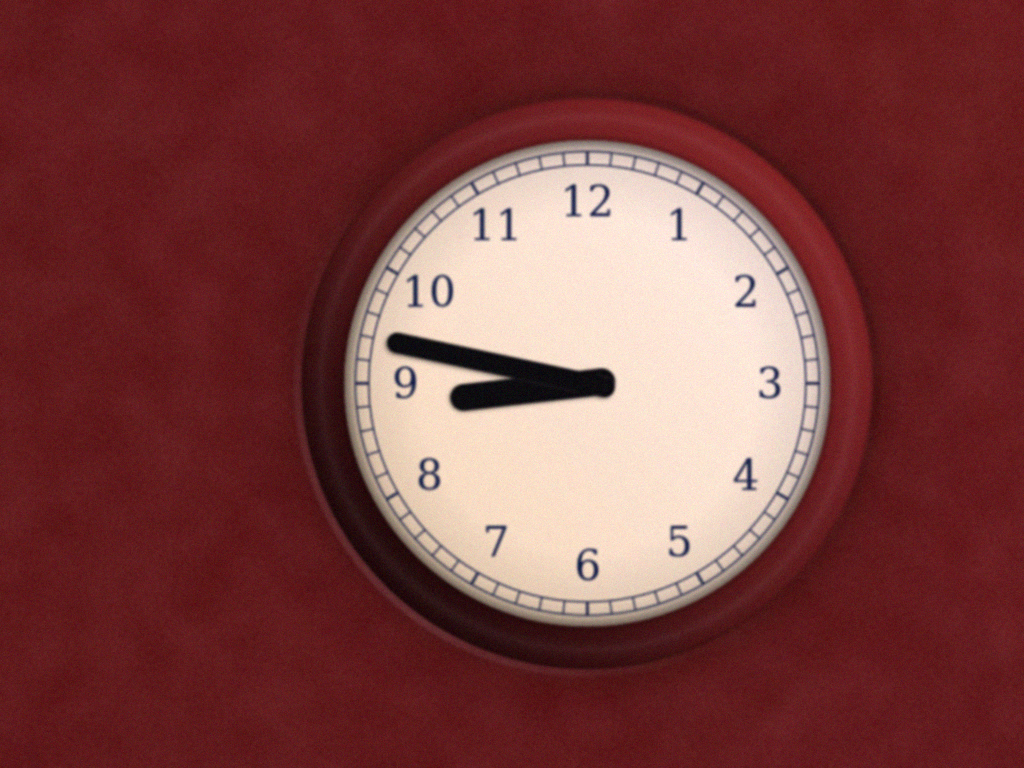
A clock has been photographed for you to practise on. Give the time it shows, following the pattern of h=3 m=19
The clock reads h=8 m=47
